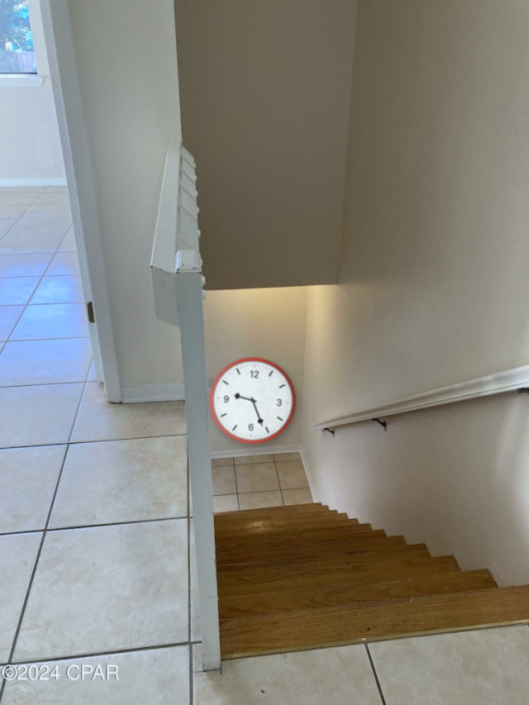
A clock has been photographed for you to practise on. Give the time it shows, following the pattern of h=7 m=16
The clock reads h=9 m=26
